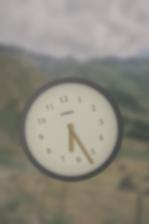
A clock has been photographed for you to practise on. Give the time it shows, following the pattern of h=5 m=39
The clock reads h=6 m=27
